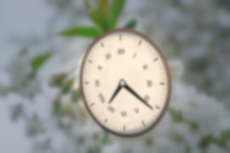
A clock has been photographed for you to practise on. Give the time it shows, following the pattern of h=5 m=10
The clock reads h=7 m=21
